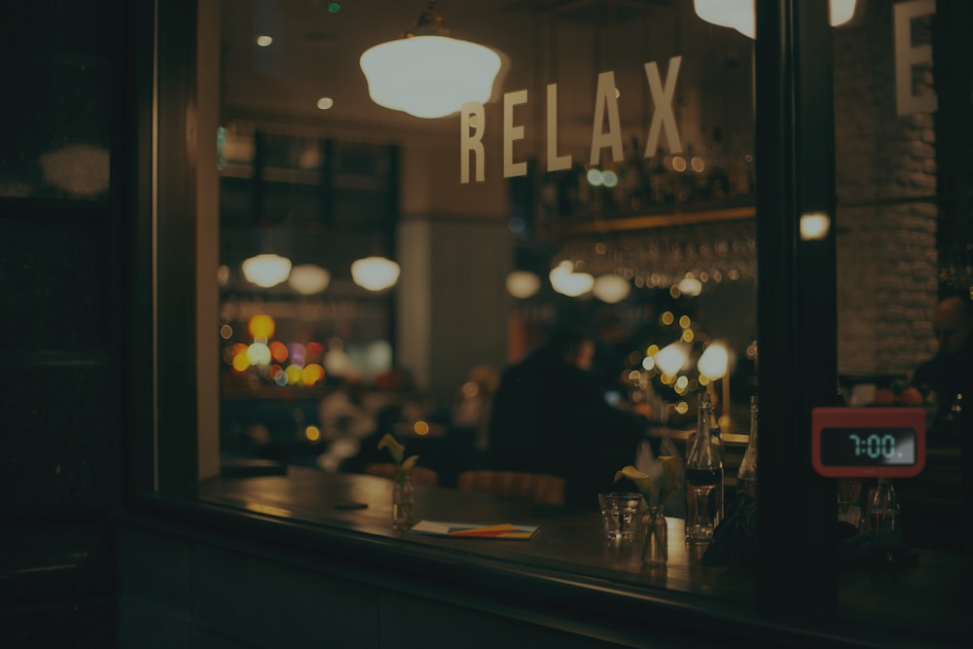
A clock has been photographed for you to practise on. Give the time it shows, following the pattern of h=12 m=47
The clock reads h=7 m=0
